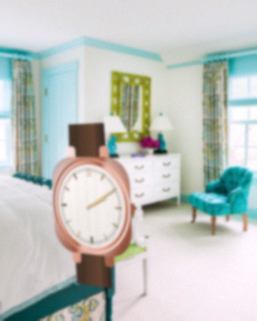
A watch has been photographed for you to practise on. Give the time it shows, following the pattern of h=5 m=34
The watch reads h=2 m=10
